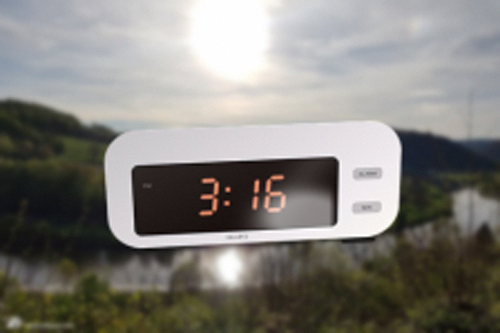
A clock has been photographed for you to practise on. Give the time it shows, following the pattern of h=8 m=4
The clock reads h=3 m=16
